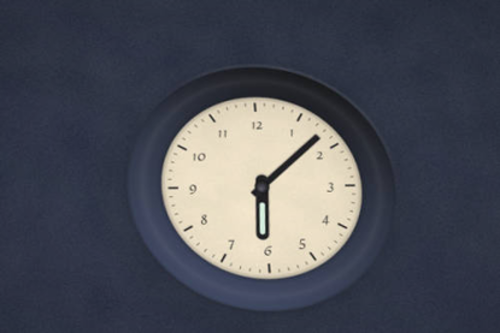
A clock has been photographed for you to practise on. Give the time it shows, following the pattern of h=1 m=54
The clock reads h=6 m=8
